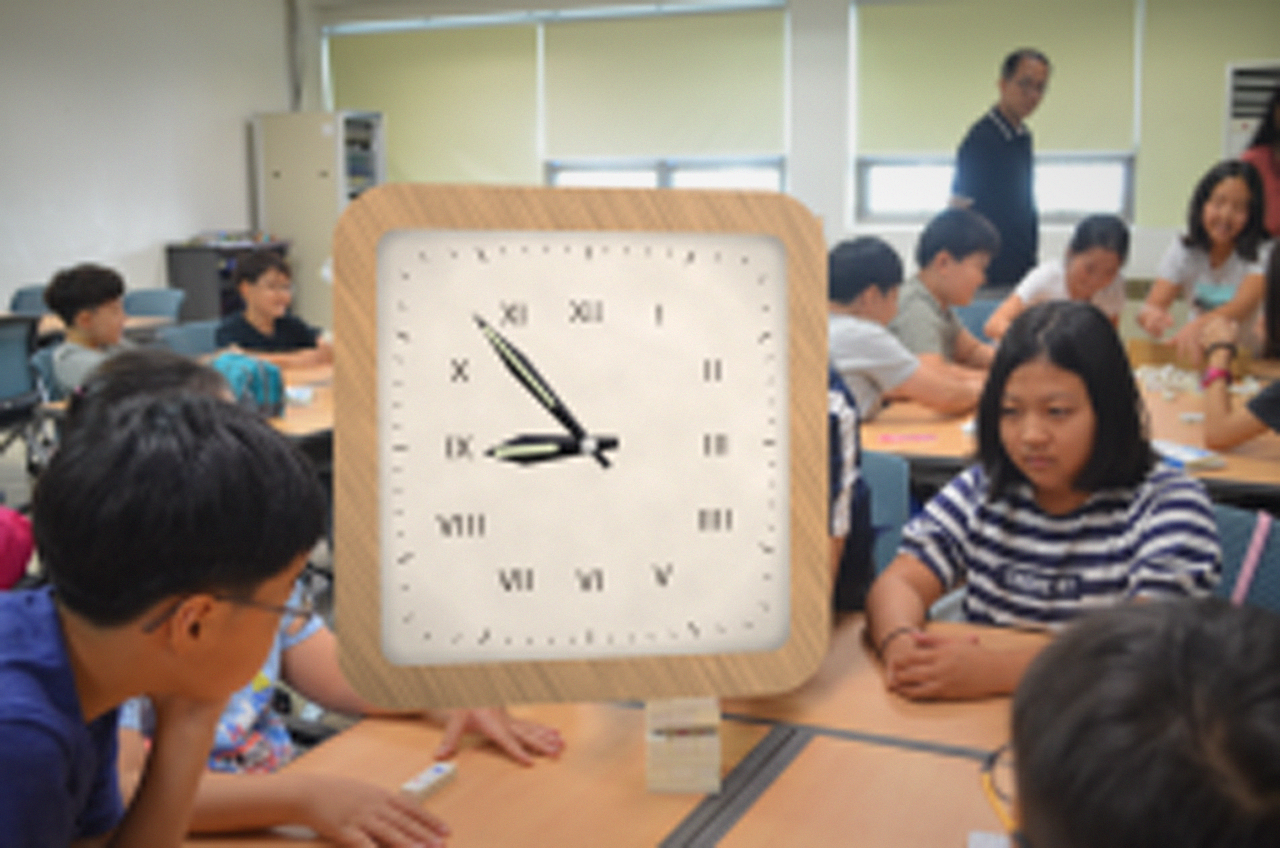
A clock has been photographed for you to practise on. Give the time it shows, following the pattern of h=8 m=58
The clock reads h=8 m=53
